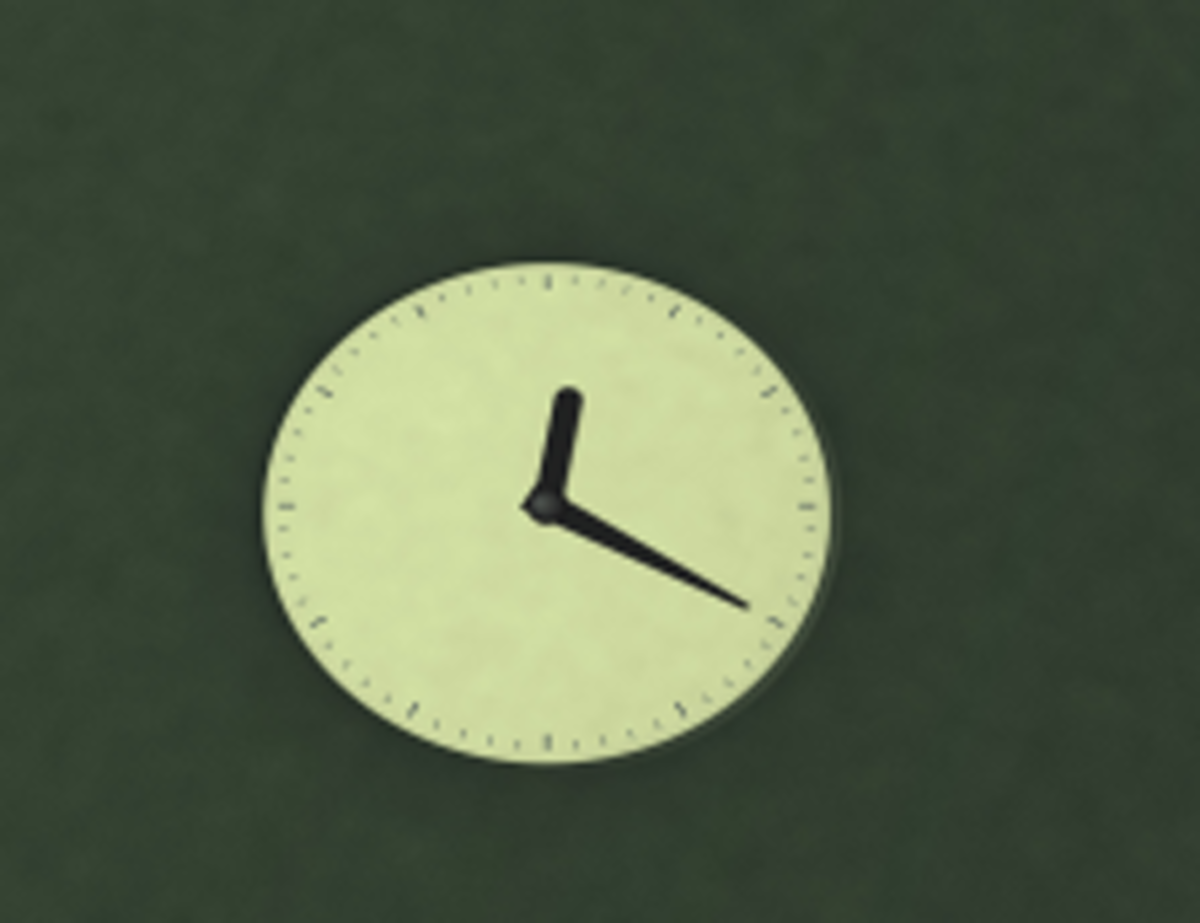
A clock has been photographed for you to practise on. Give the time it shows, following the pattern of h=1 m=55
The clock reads h=12 m=20
